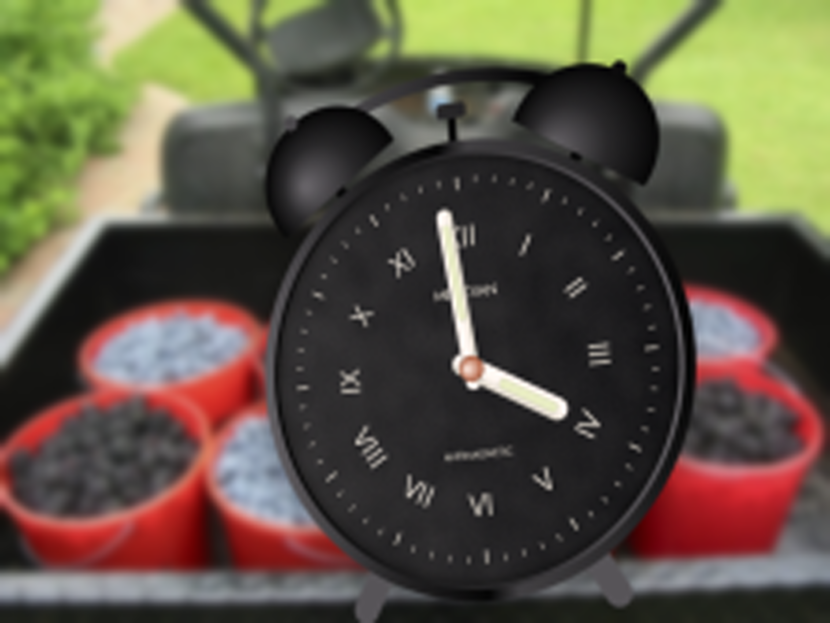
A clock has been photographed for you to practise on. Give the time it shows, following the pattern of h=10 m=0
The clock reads h=3 m=59
